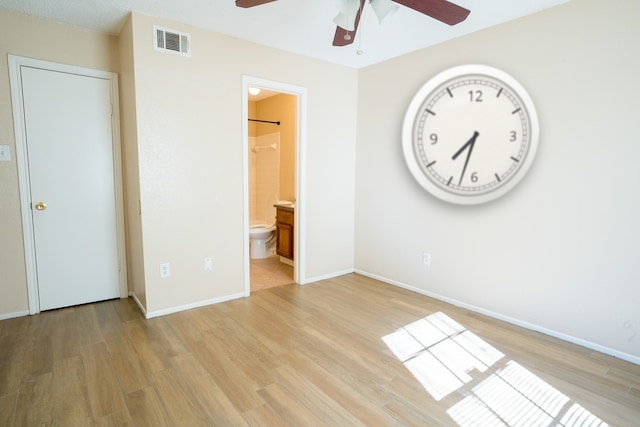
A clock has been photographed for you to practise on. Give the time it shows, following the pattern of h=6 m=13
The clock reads h=7 m=33
